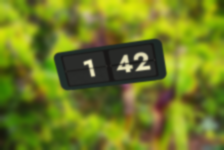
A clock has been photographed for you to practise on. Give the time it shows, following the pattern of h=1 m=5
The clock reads h=1 m=42
